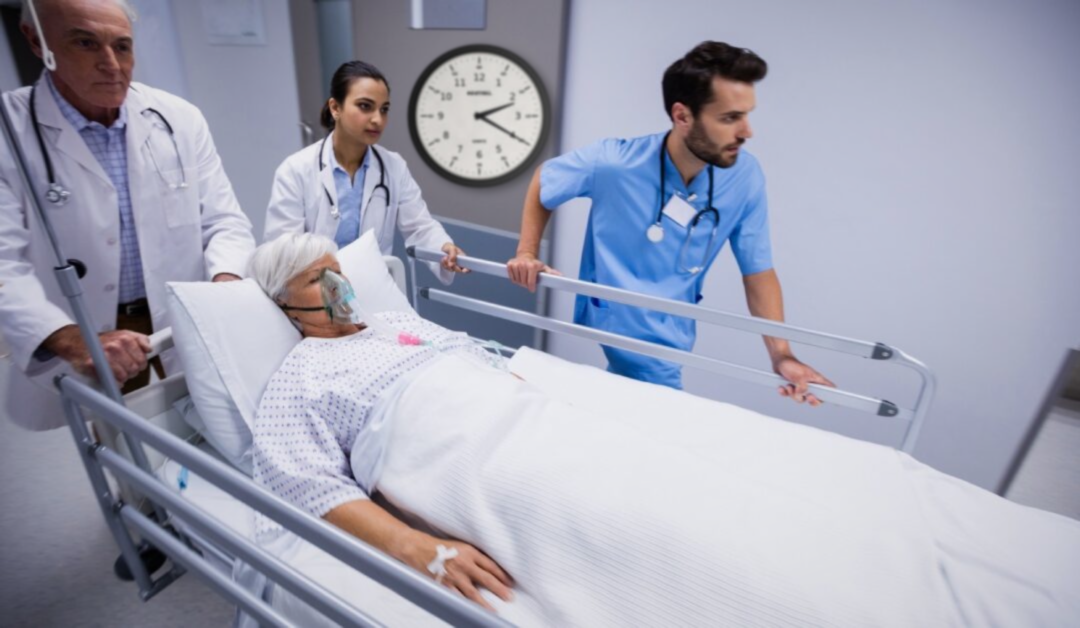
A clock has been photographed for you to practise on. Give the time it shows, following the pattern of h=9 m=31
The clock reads h=2 m=20
